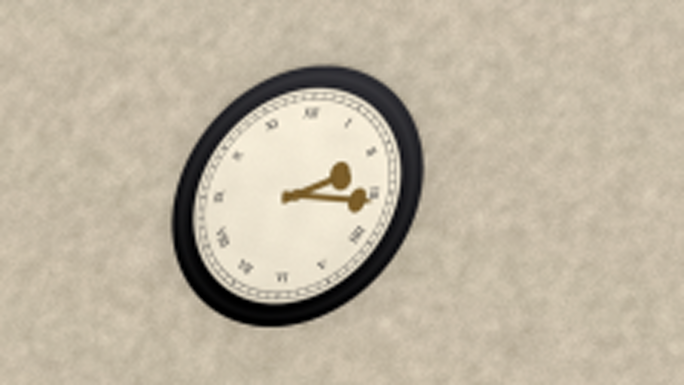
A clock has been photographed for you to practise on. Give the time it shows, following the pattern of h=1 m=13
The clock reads h=2 m=16
